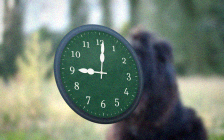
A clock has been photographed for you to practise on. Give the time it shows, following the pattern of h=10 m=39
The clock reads h=9 m=1
